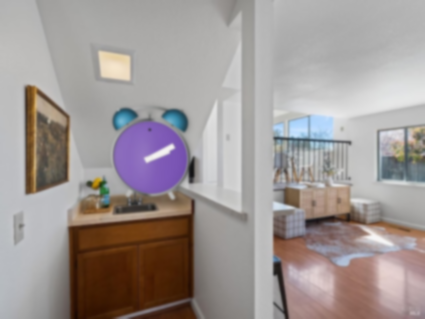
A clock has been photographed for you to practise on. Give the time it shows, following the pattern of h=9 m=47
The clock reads h=2 m=10
